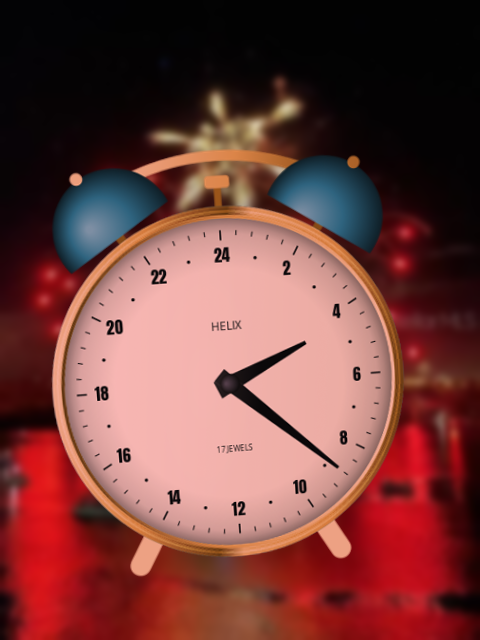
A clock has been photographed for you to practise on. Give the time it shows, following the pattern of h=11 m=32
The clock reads h=4 m=22
